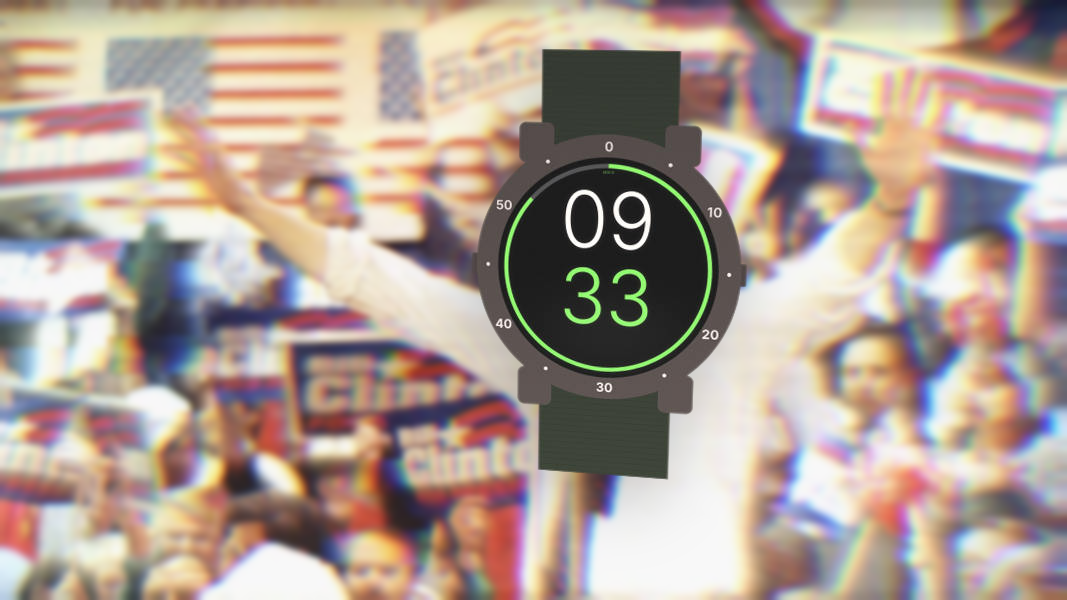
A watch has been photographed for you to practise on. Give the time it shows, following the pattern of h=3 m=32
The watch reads h=9 m=33
